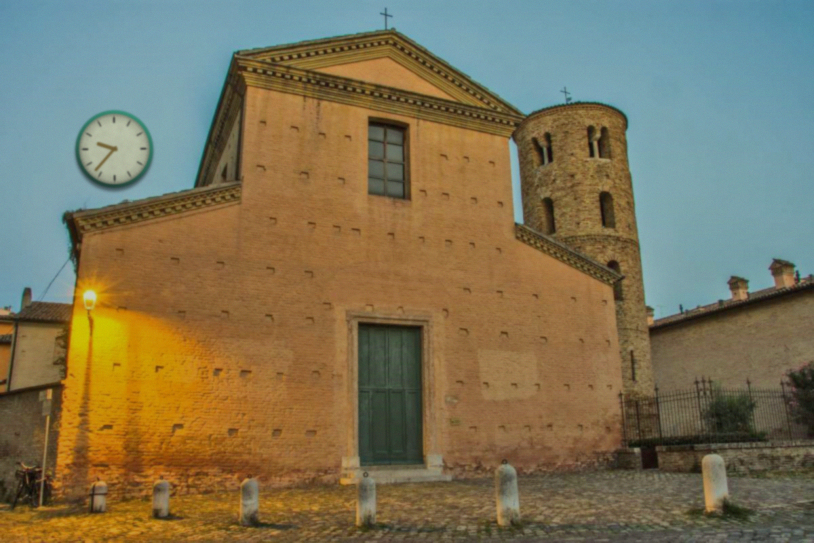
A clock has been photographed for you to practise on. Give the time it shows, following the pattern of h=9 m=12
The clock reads h=9 m=37
